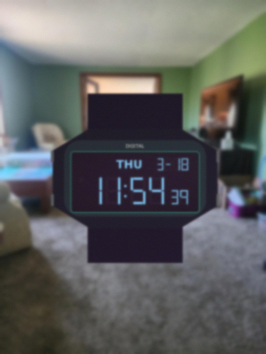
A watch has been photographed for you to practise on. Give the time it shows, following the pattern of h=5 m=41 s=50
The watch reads h=11 m=54 s=39
